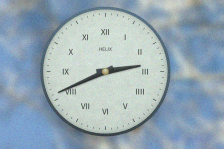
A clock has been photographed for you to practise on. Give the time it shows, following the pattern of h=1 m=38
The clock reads h=2 m=41
